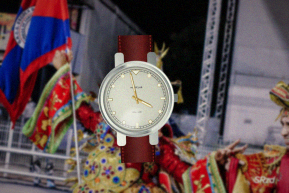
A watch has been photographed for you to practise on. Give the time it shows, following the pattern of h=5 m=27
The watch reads h=3 m=58
